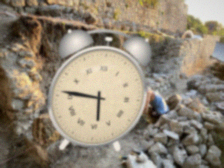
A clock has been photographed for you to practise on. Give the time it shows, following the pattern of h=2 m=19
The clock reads h=5 m=46
